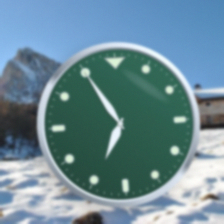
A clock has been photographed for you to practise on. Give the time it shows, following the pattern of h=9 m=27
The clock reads h=6 m=55
